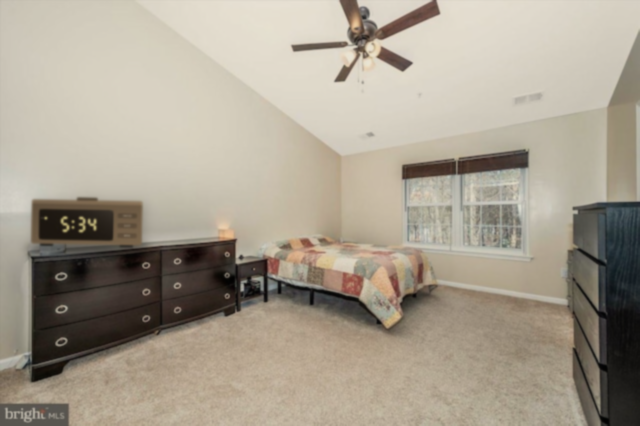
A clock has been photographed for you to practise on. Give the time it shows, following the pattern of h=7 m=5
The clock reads h=5 m=34
